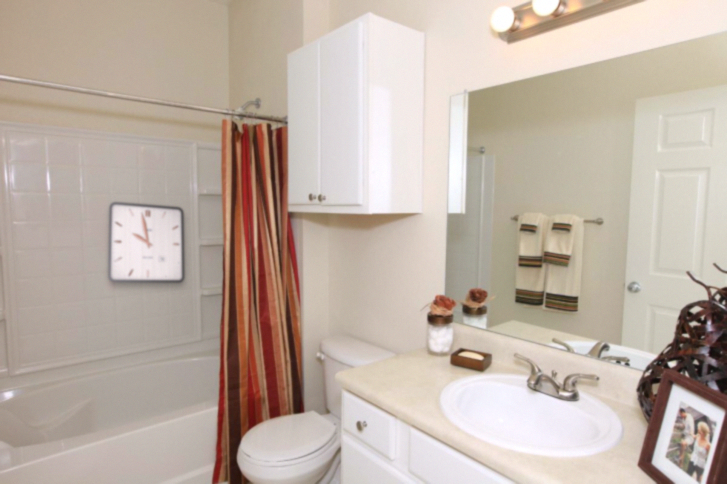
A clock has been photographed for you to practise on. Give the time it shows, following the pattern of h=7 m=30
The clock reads h=9 m=58
